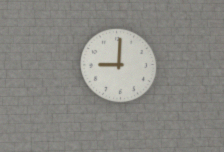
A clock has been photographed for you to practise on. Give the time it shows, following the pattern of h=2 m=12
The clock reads h=9 m=1
